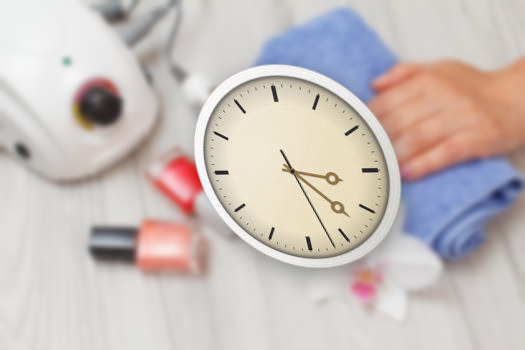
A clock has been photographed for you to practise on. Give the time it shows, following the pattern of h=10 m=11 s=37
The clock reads h=3 m=22 s=27
